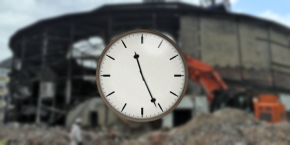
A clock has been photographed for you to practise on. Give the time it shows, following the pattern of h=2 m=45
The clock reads h=11 m=26
